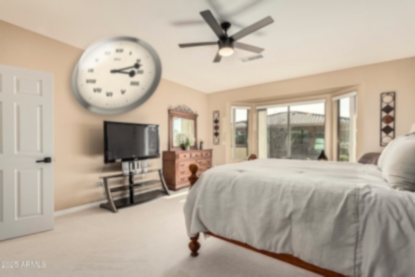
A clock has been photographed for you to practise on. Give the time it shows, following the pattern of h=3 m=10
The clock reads h=3 m=12
